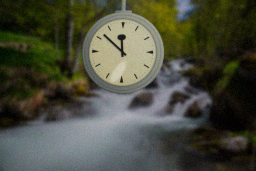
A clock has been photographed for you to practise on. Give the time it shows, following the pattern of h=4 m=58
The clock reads h=11 m=52
